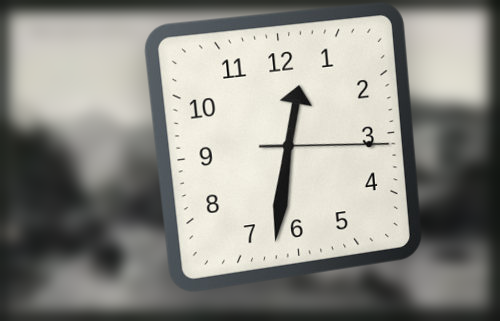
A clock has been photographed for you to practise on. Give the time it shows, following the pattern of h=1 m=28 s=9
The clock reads h=12 m=32 s=16
